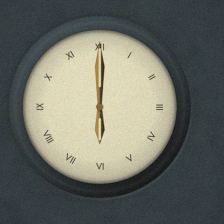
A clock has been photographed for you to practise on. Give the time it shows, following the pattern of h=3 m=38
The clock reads h=6 m=0
